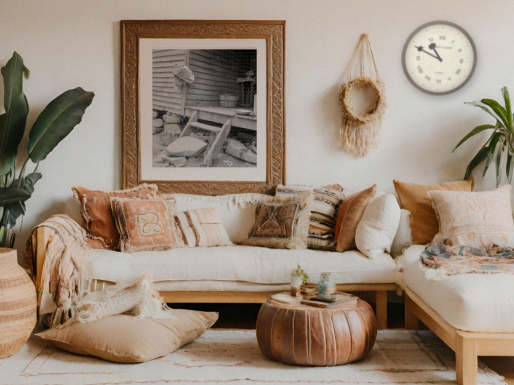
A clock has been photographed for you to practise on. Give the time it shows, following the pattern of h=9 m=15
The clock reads h=10 m=49
